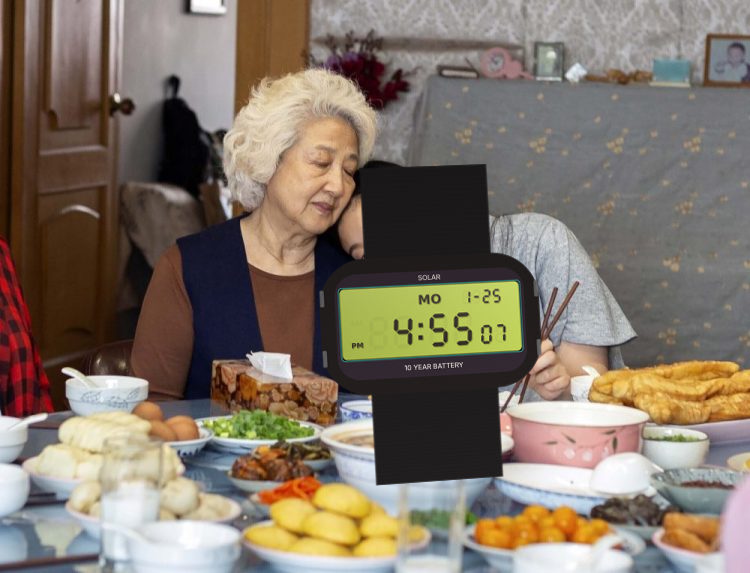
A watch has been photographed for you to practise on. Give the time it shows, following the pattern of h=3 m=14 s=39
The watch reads h=4 m=55 s=7
